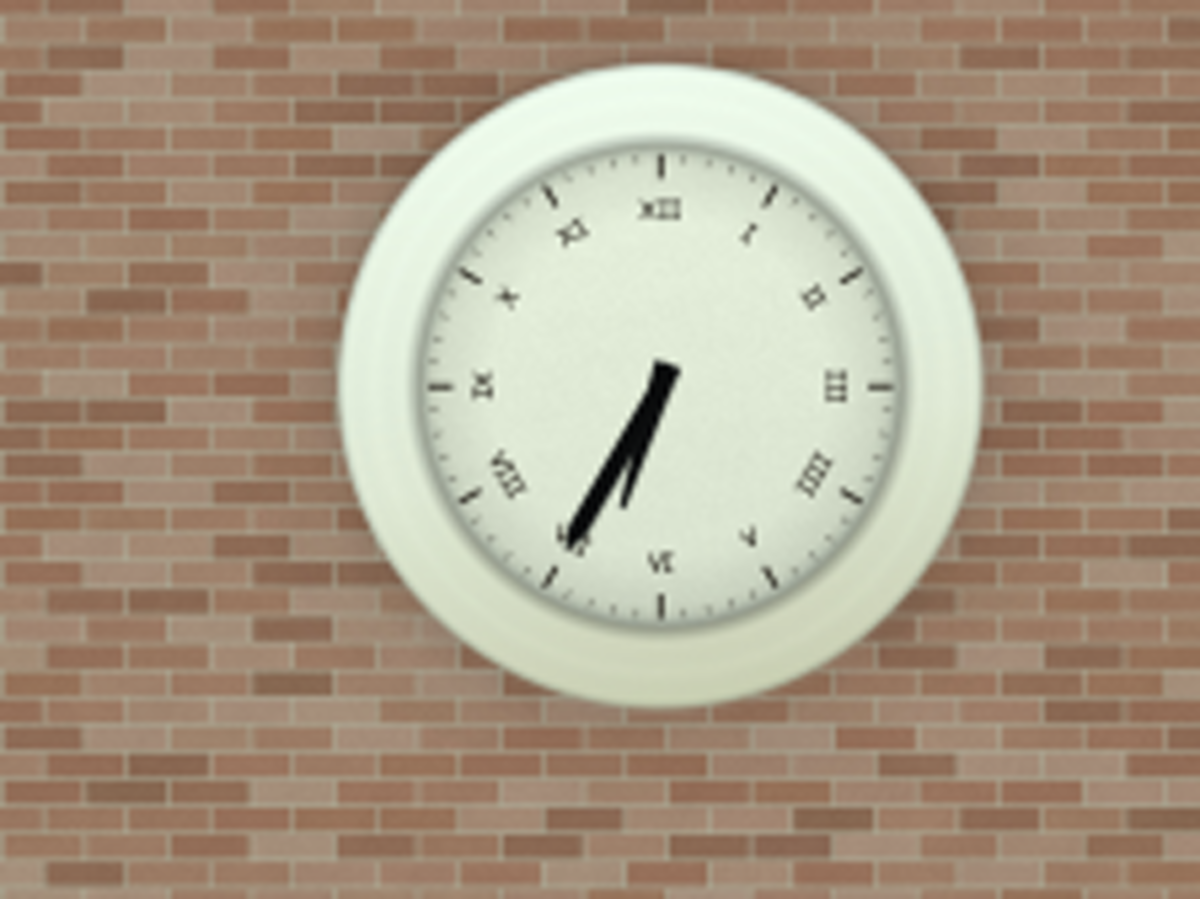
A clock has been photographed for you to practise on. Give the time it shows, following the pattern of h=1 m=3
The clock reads h=6 m=35
